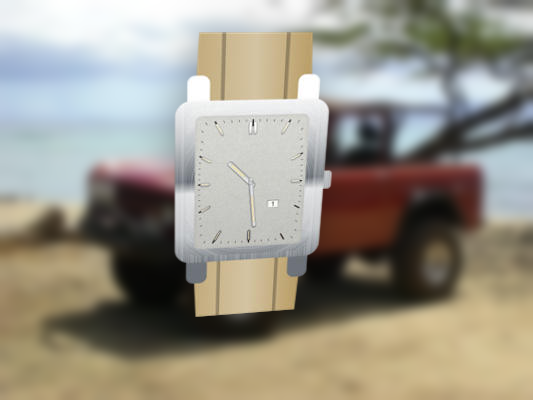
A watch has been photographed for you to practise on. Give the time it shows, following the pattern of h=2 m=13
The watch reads h=10 m=29
